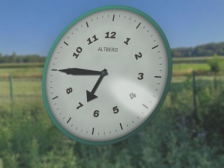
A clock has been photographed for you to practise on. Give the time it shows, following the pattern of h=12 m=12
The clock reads h=6 m=45
